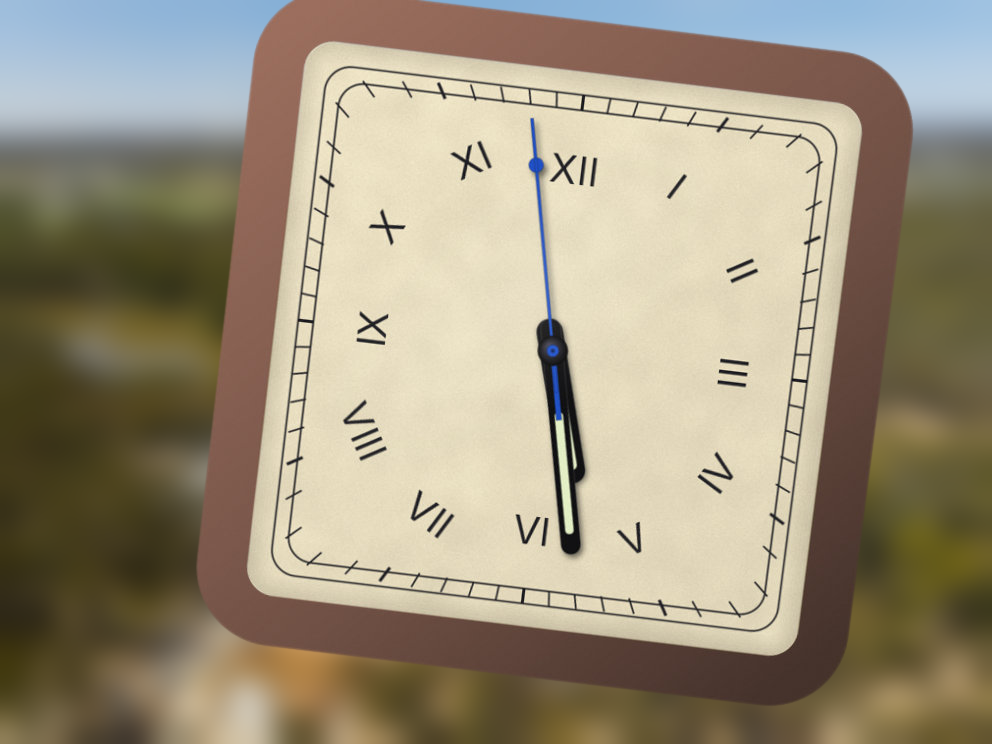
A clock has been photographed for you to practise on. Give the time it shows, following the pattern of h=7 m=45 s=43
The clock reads h=5 m=27 s=58
